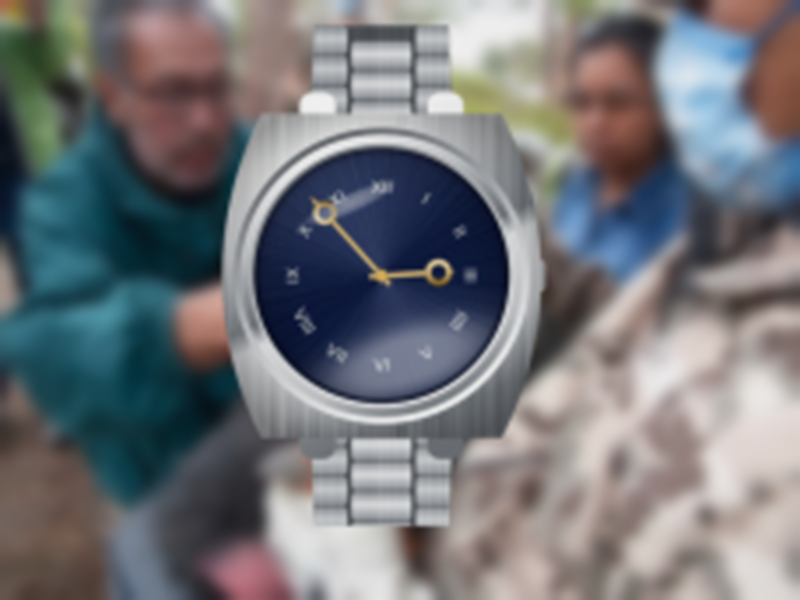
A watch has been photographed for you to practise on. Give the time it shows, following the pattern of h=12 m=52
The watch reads h=2 m=53
